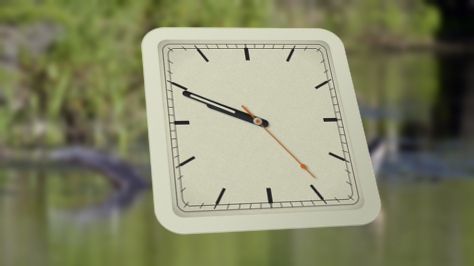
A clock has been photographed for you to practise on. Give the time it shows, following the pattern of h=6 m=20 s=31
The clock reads h=9 m=49 s=24
